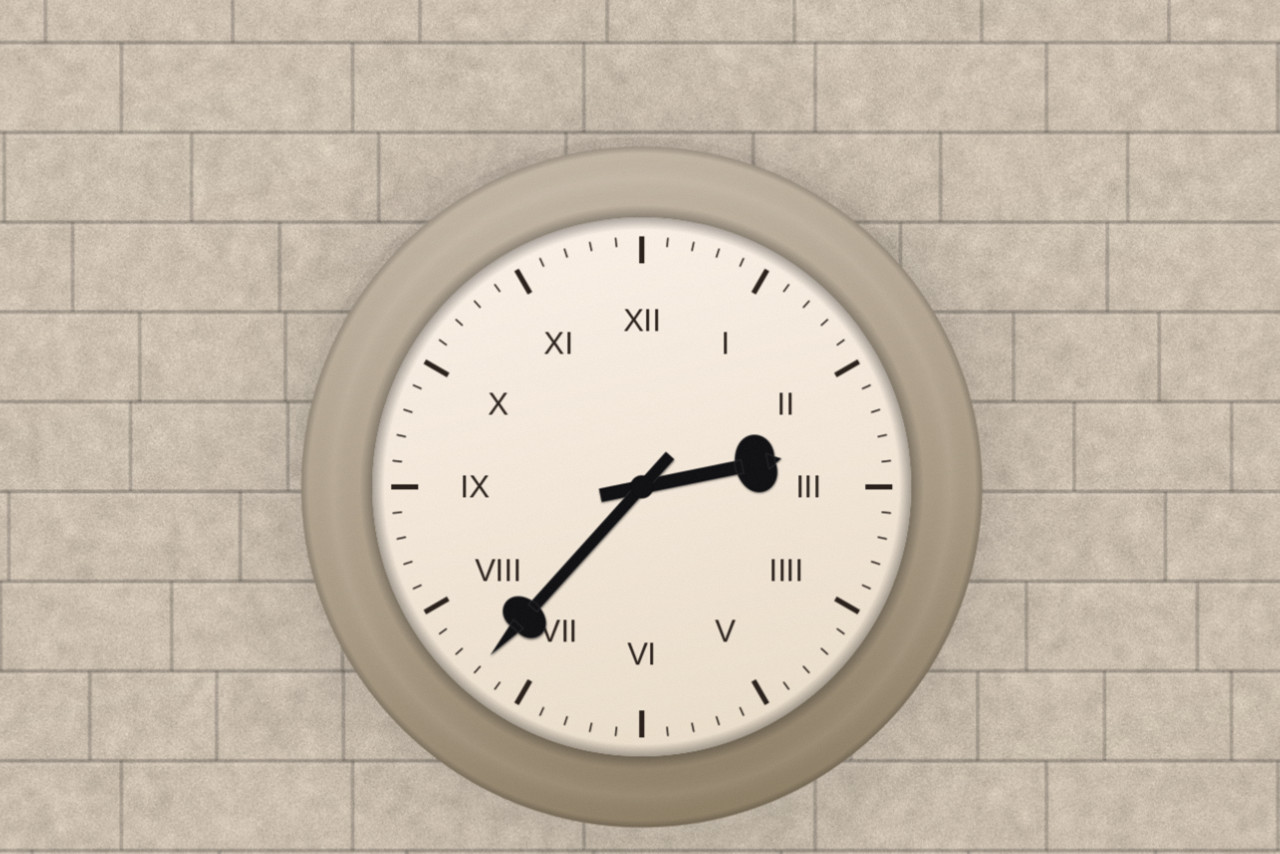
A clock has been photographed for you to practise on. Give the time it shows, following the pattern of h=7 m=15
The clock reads h=2 m=37
